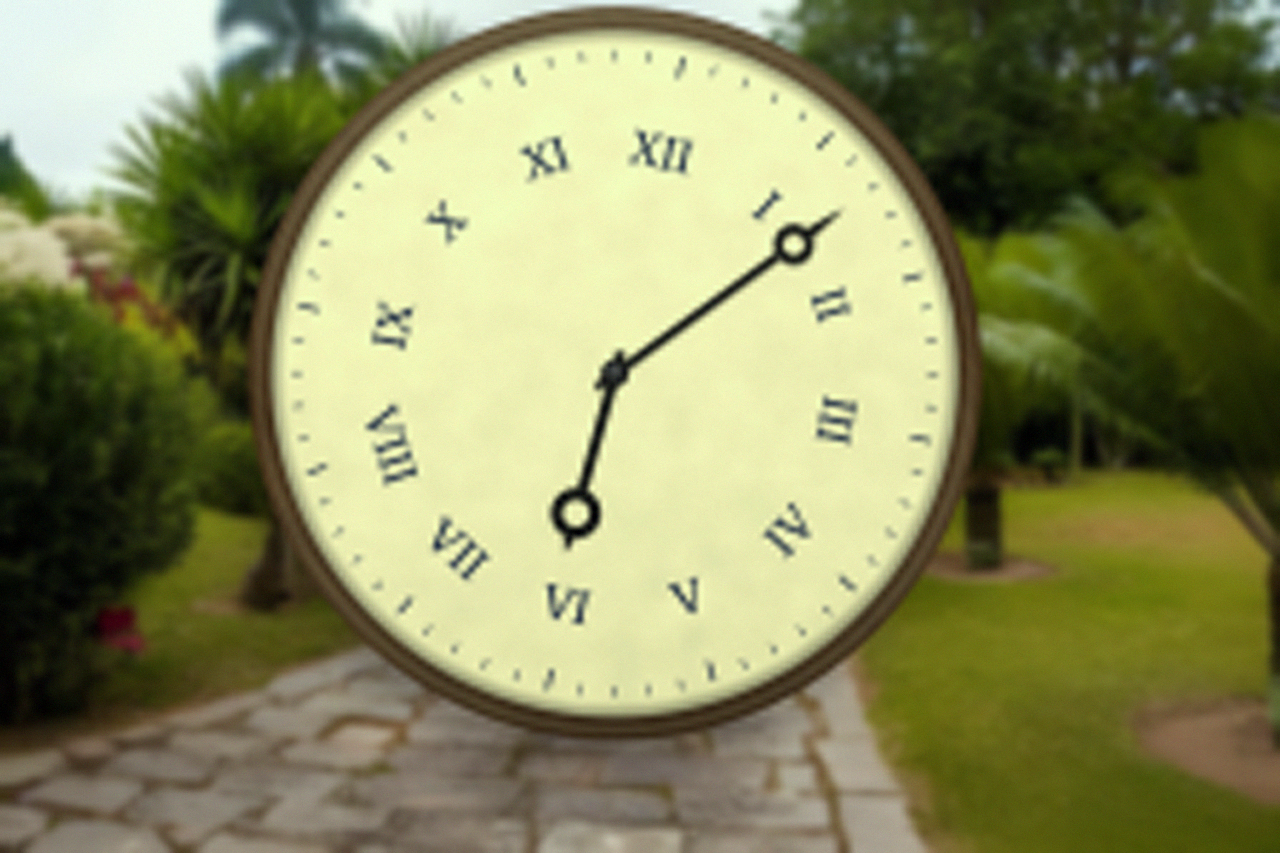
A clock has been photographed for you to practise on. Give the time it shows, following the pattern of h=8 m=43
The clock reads h=6 m=7
